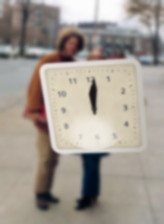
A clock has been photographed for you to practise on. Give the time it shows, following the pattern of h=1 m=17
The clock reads h=12 m=1
